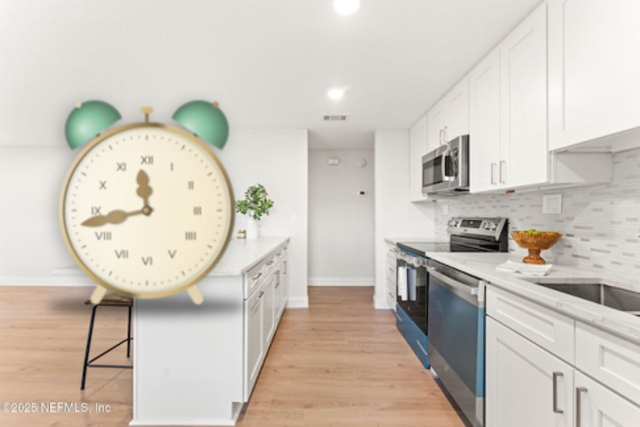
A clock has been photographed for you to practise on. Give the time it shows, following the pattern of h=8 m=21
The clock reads h=11 m=43
